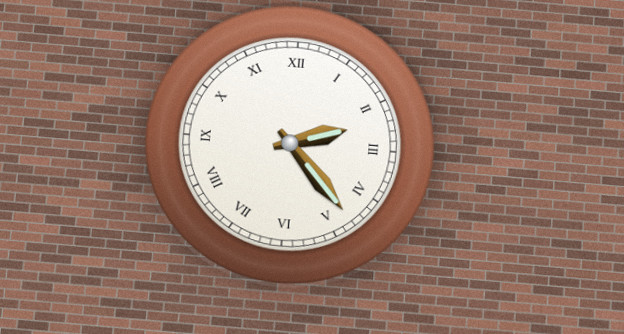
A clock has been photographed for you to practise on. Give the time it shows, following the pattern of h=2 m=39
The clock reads h=2 m=23
